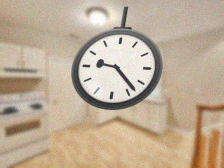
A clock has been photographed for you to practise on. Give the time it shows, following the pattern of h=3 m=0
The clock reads h=9 m=23
